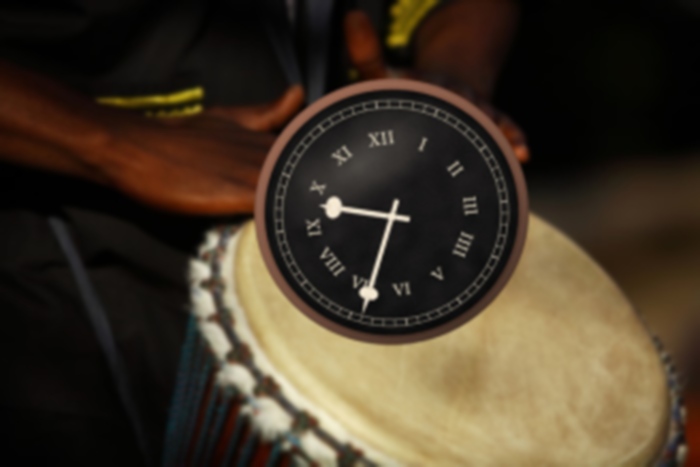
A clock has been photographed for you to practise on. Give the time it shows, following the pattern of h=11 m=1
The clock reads h=9 m=34
